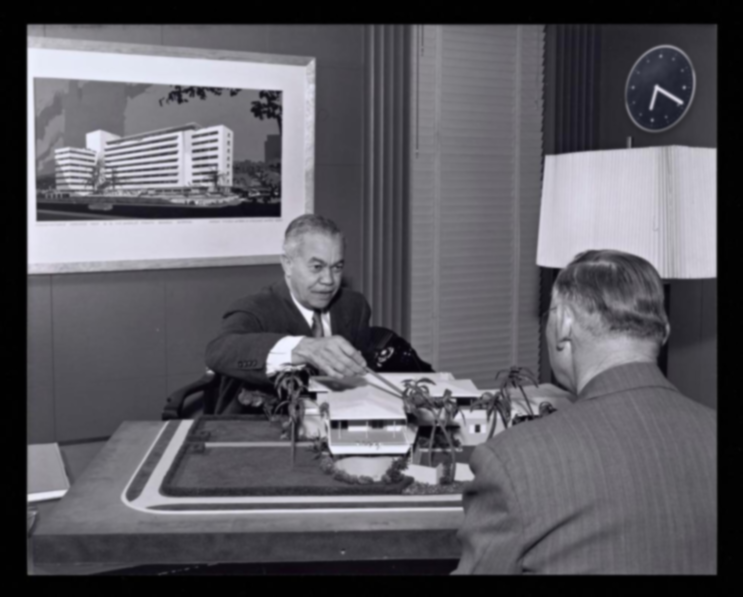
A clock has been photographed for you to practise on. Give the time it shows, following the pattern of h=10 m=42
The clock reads h=6 m=19
